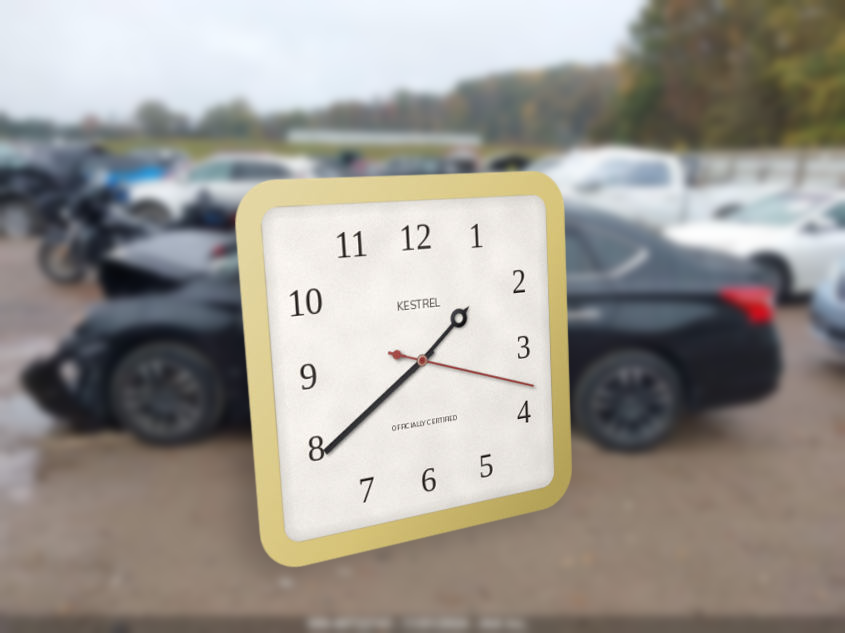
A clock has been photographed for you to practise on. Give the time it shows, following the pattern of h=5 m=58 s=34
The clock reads h=1 m=39 s=18
